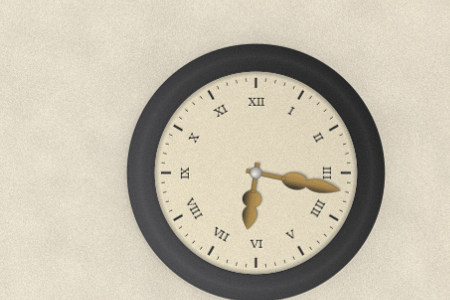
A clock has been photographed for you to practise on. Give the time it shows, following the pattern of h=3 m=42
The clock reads h=6 m=17
